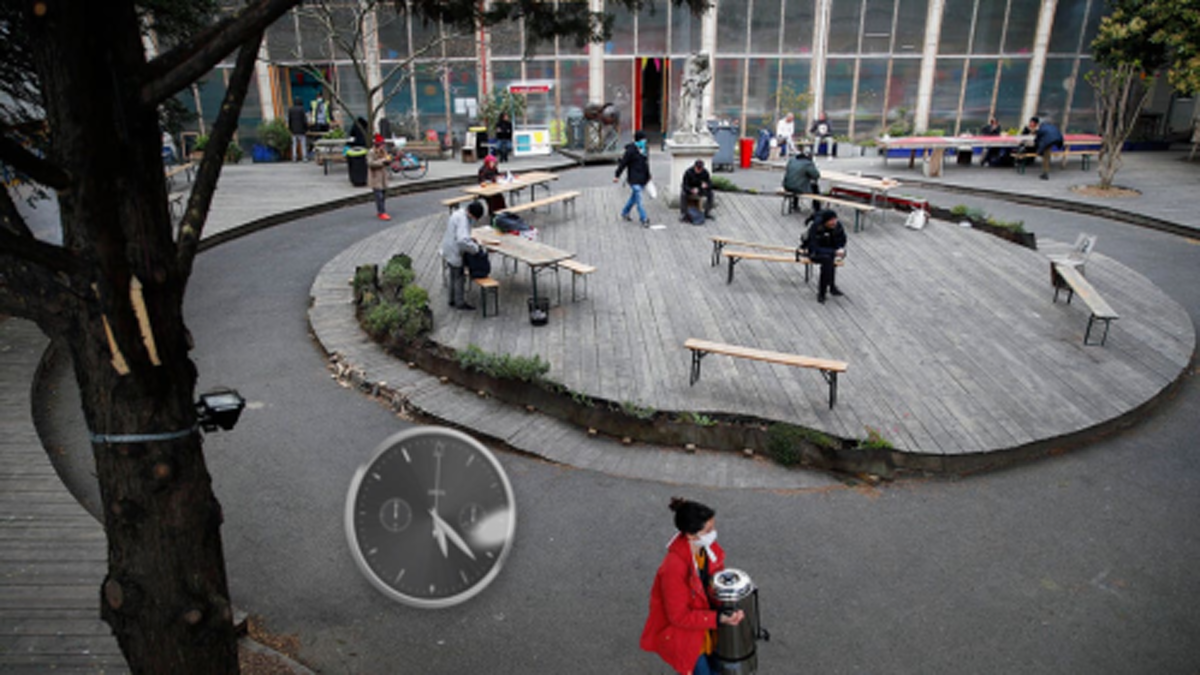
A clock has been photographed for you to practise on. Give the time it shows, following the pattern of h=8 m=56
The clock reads h=5 m=22
